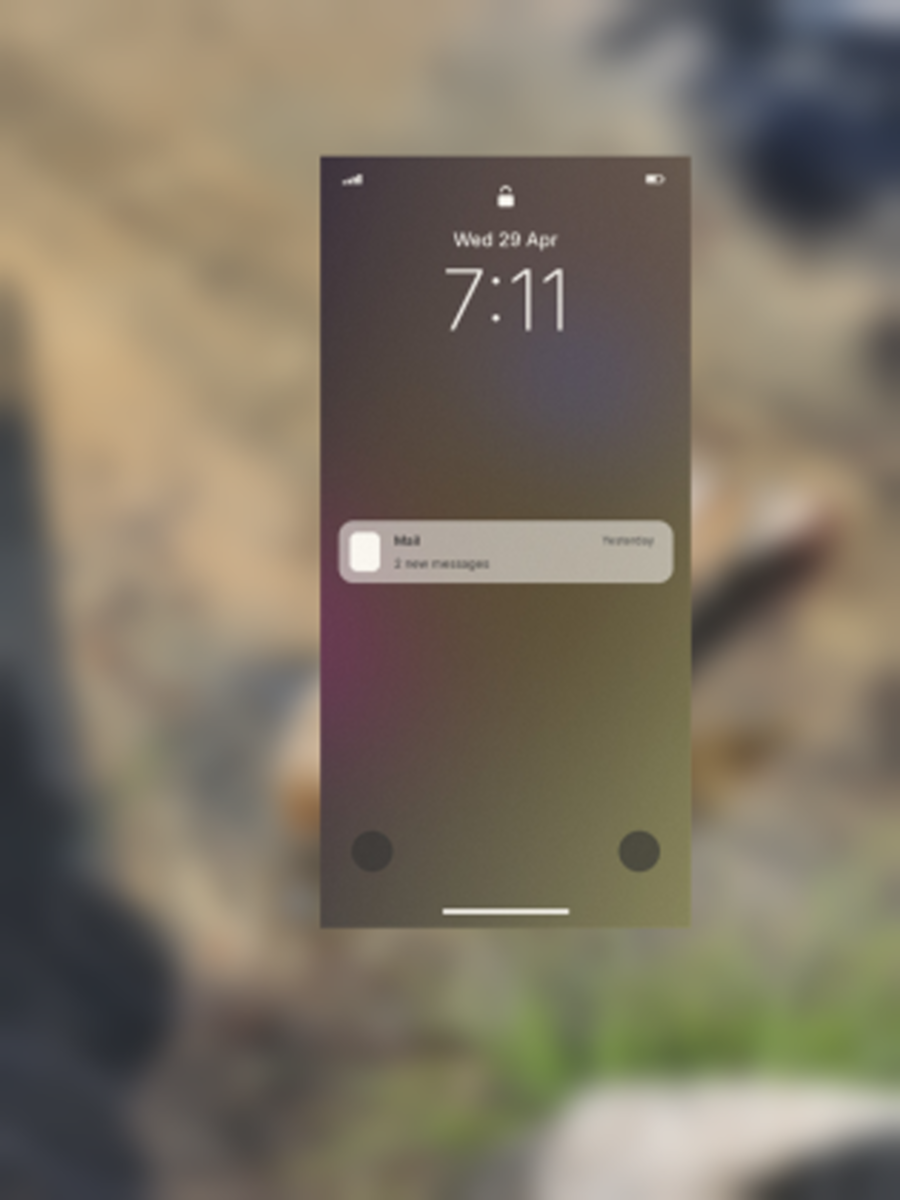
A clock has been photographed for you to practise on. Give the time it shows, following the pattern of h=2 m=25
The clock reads h=7 m=11
